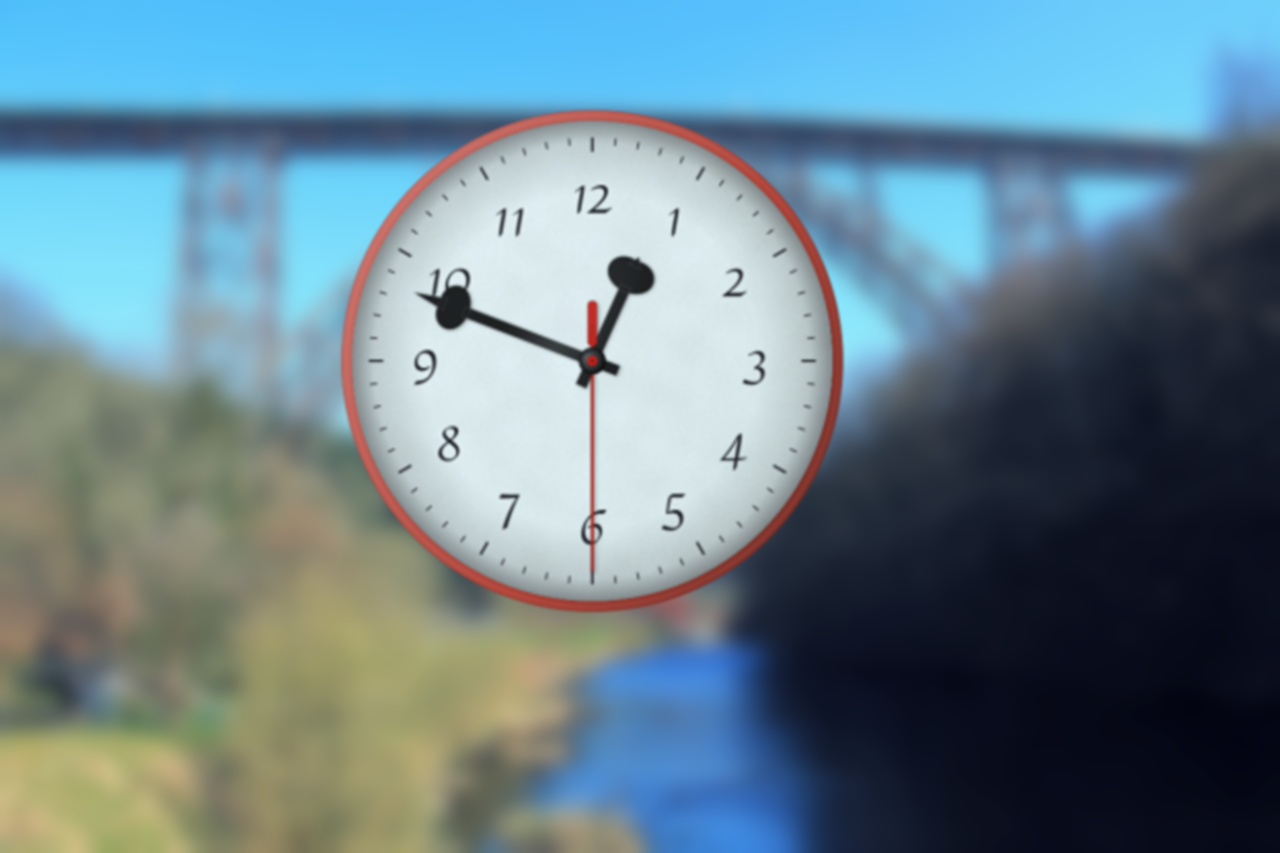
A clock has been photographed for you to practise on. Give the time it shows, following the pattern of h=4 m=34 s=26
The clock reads h=12 m=48 s=30
